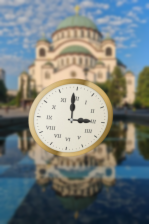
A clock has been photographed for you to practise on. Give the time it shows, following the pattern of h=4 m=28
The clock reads h=2 m=59
